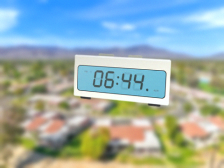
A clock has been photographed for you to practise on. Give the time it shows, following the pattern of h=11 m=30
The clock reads h=6 m=44
